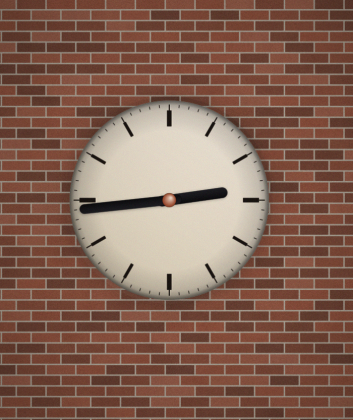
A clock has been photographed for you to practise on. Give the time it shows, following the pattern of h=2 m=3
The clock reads h=2 m=44
